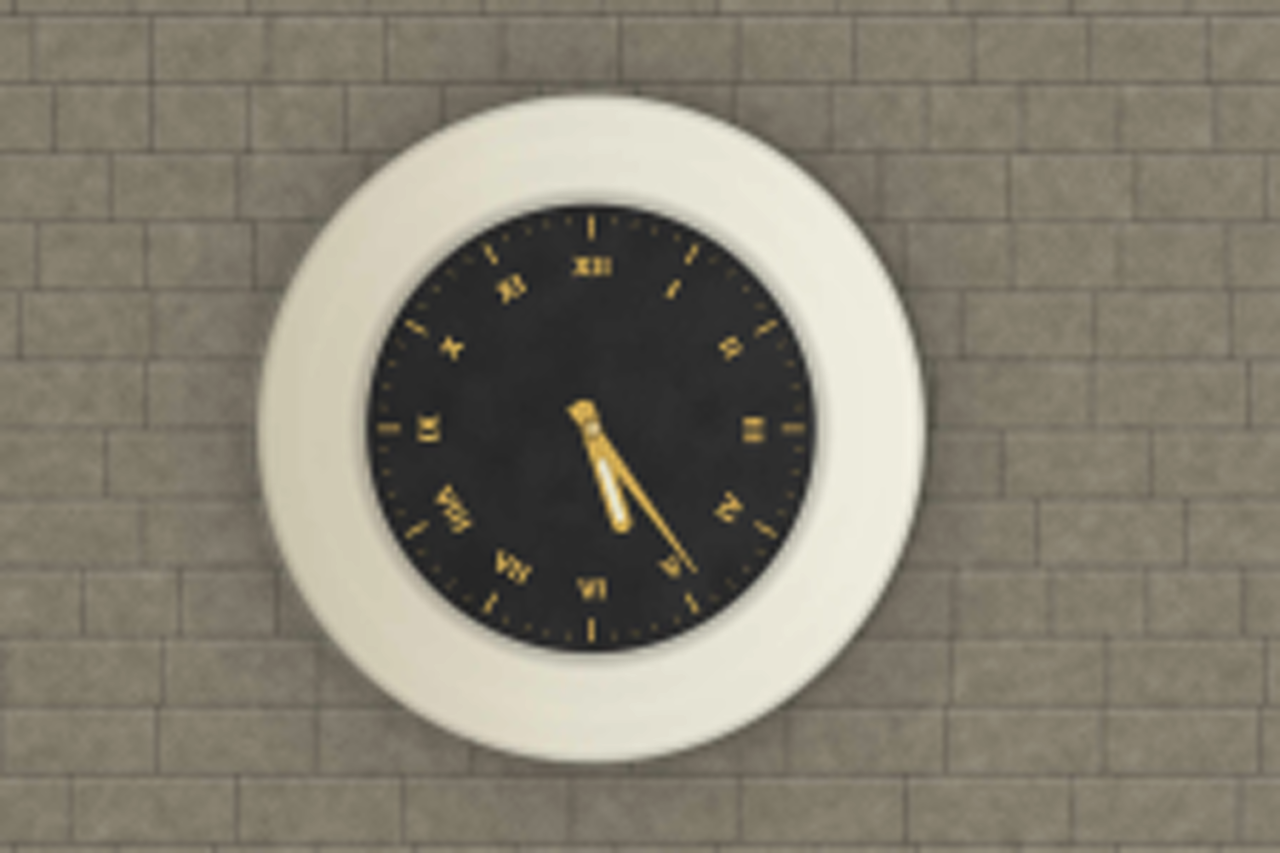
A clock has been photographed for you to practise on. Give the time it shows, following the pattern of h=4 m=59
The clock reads h=5 m=24
